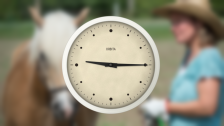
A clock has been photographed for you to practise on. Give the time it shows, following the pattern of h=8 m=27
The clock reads h=9 m=15
